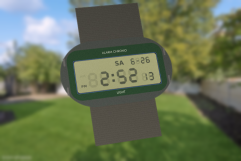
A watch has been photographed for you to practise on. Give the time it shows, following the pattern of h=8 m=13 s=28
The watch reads h=2 m=52 s=13
